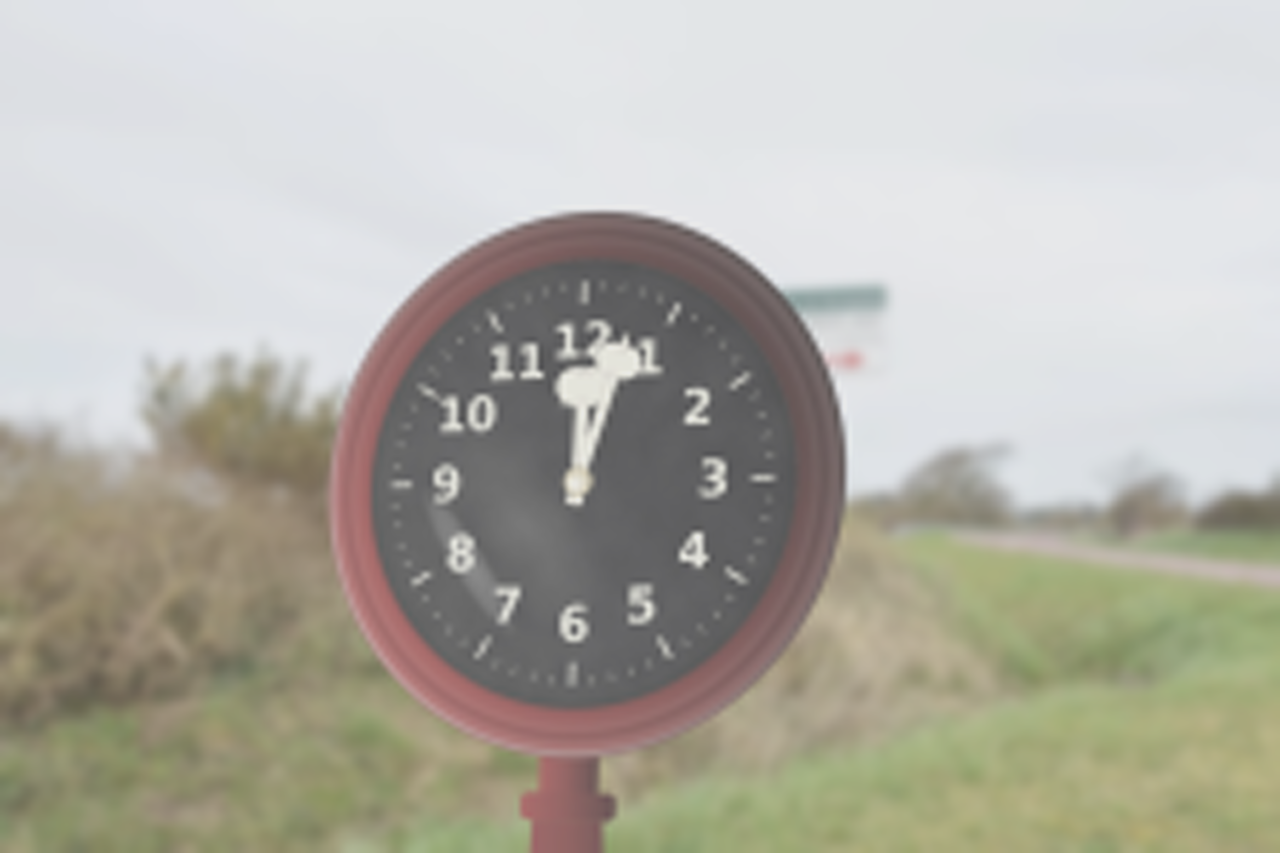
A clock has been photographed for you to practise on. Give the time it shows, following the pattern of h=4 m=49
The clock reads h=12 m=3
